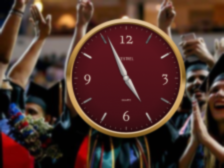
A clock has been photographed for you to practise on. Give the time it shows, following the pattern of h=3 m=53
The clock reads h=4 m=56
